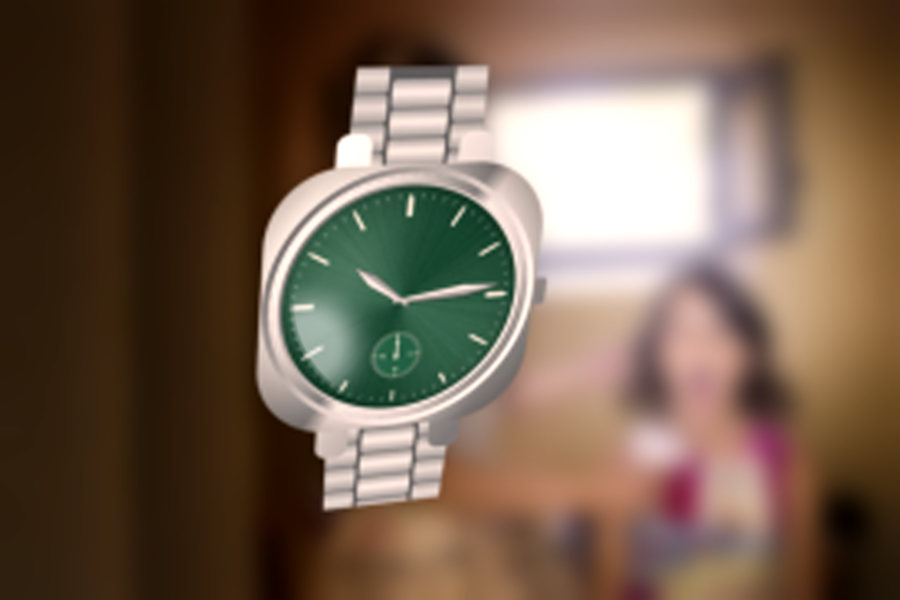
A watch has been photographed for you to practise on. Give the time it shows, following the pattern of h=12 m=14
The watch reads h=10 m=14
